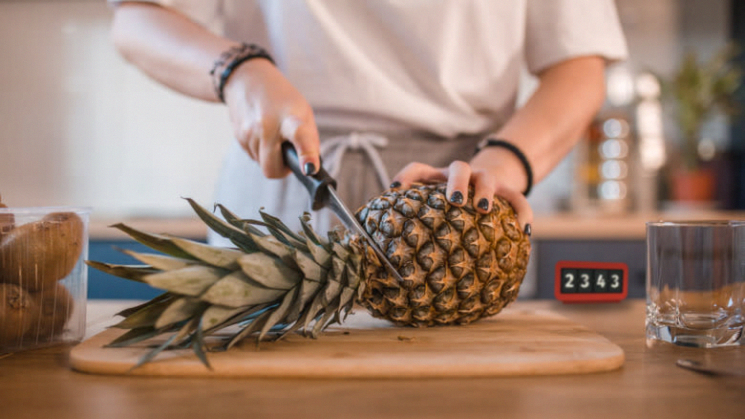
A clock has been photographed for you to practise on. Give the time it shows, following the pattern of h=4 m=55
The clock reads h=23 m=43
